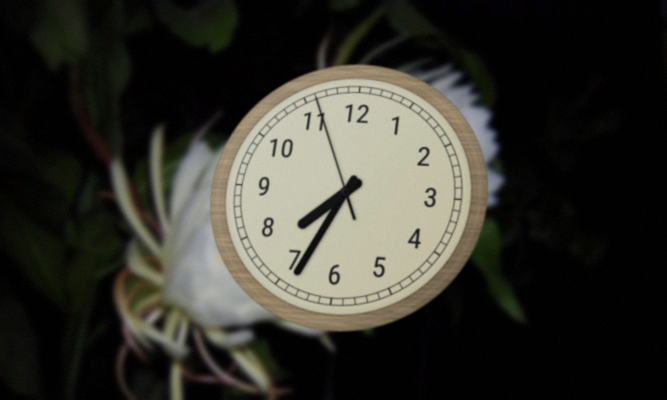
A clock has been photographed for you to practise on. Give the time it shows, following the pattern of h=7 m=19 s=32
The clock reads h=7 m=33 s=56
